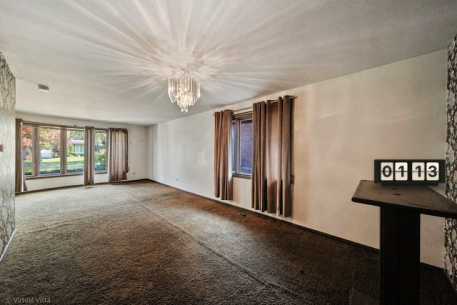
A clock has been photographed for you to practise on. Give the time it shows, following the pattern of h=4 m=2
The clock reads h=1 m=13
